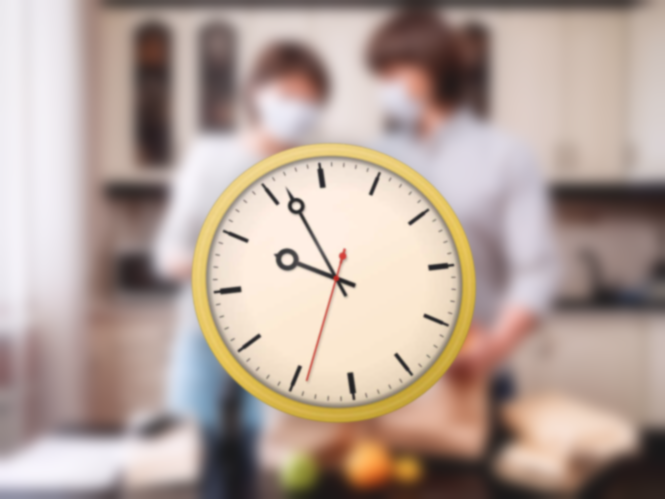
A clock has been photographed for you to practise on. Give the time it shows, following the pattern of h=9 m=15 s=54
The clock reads h=9 m=56 s=34
